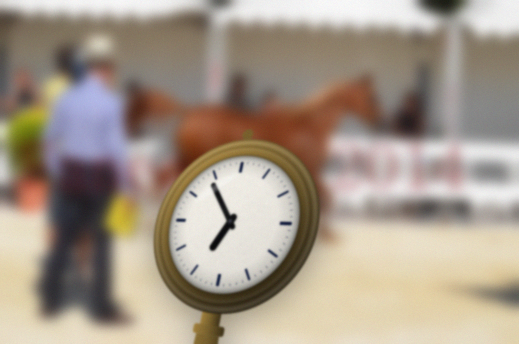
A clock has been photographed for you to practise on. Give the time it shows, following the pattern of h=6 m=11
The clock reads h=6 m=54
